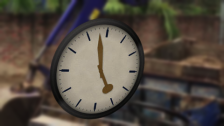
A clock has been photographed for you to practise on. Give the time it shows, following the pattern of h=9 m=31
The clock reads h=4 m=58
